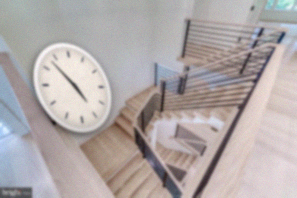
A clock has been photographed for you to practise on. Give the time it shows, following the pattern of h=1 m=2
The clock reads h=4 m=53
